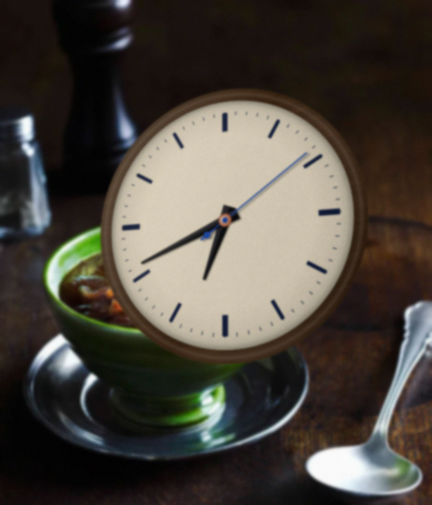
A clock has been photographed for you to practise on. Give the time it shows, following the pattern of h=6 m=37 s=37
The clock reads h=6 m=41 s=9
